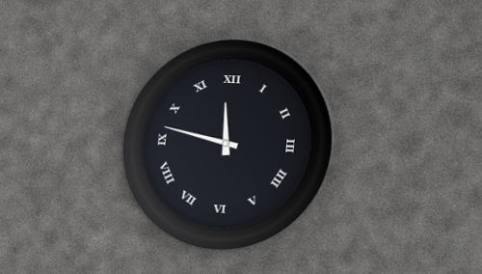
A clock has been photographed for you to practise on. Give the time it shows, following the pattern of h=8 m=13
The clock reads h=11 m=47
